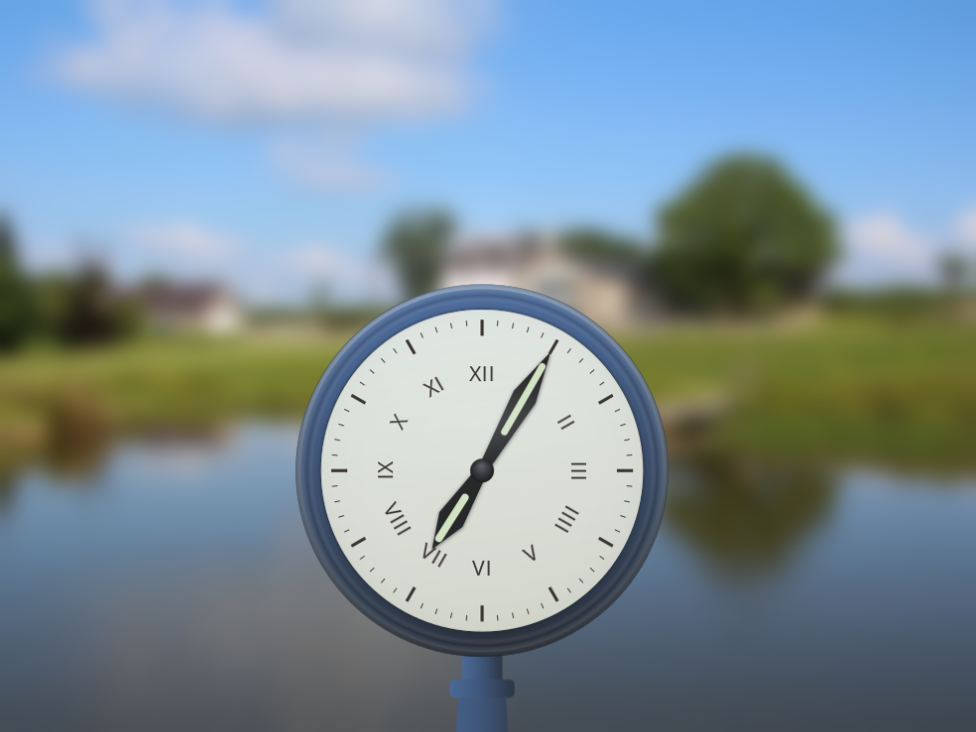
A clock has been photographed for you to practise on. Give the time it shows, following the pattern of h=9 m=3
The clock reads h=7 m=5
